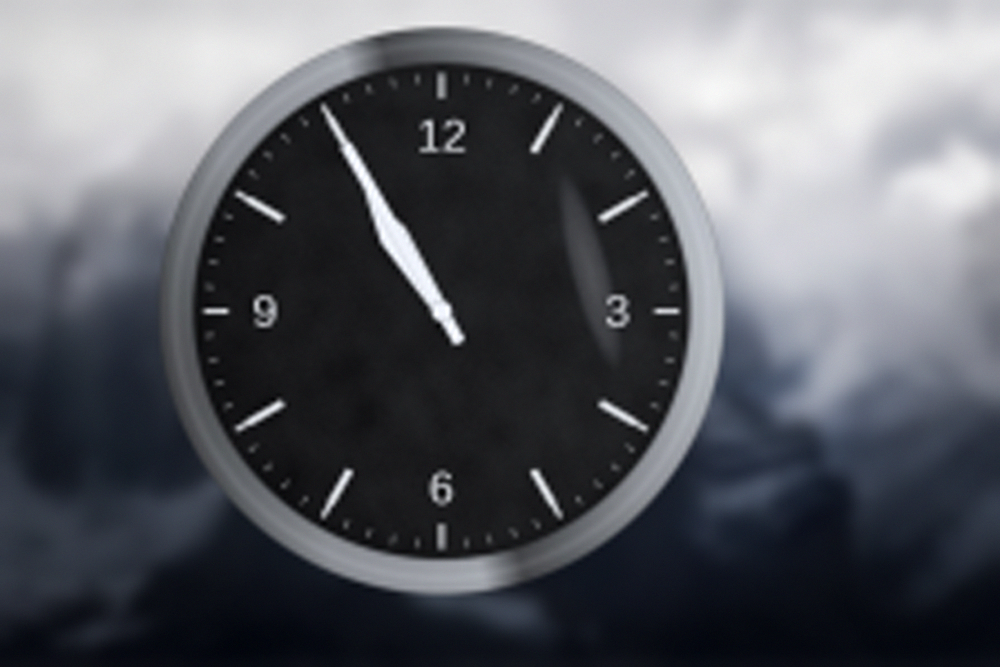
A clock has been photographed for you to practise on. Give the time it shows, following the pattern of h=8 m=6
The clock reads h=10 m=55
